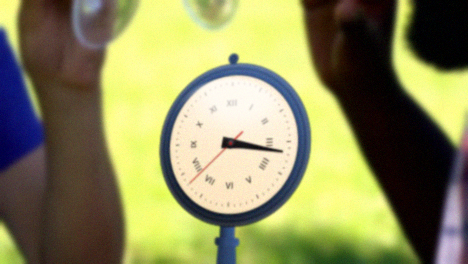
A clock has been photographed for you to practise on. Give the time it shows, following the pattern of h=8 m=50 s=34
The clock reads h=3 m=16 s=38
